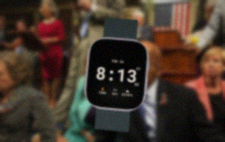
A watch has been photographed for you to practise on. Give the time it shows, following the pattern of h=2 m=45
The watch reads h=8 m=13
